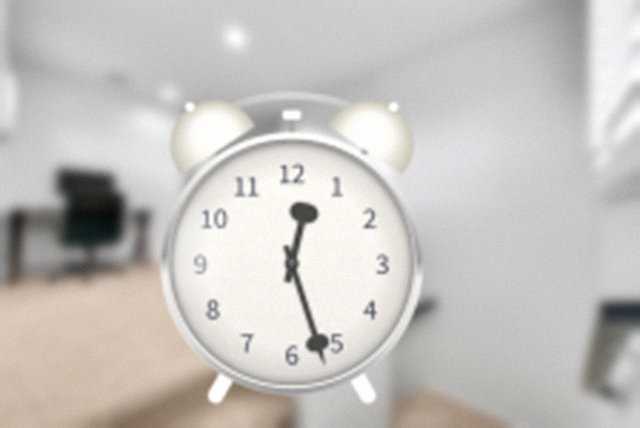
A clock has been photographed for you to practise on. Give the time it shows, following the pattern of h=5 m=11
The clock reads h=12 m=27
